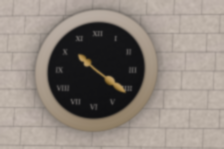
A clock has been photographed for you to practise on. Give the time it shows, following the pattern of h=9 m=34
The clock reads h=10 m=21
